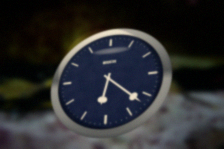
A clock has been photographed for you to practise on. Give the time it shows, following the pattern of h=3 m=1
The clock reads h=6 m=22
